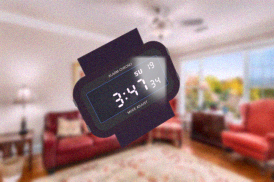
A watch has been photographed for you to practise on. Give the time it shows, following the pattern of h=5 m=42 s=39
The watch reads h=3 m=47 s=34
